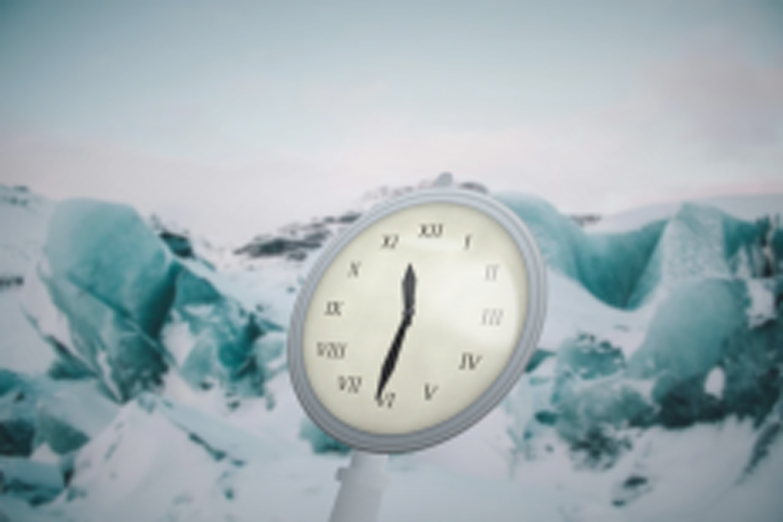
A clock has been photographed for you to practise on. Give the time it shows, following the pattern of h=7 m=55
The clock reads h=11 m=31
